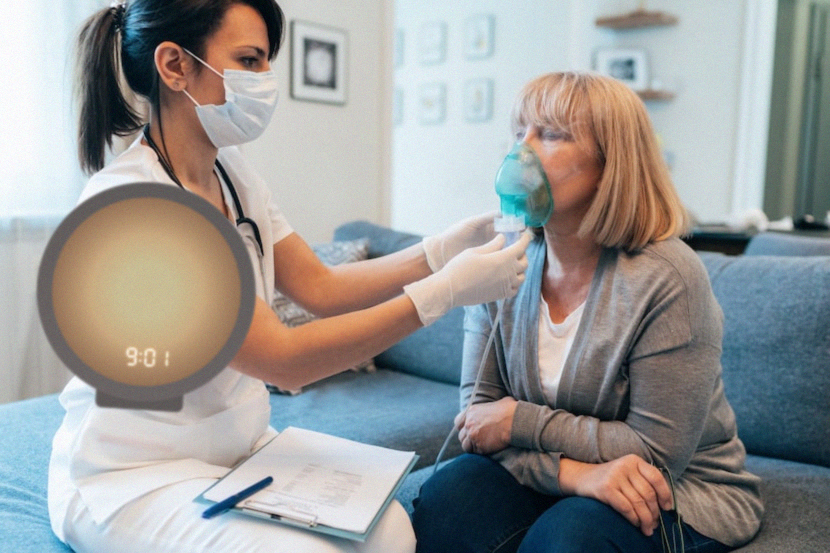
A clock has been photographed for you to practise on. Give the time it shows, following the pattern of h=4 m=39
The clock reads h=9 m=1
